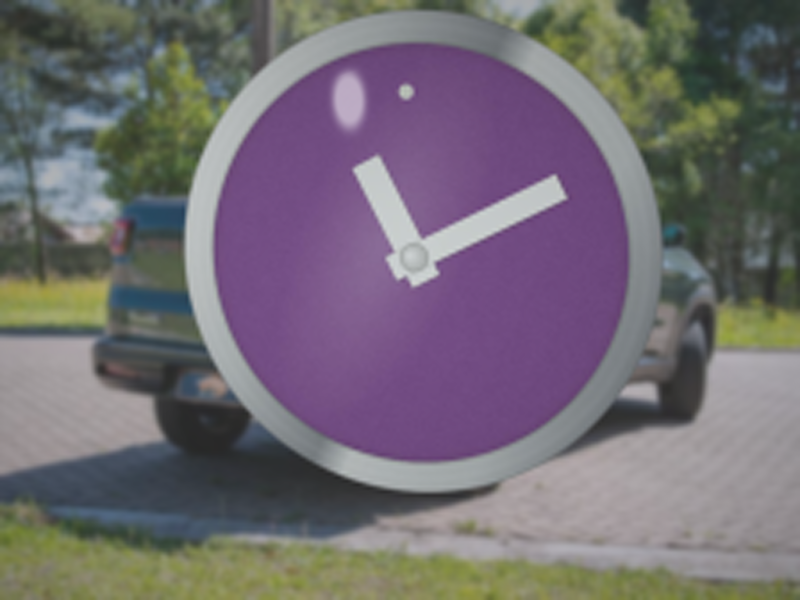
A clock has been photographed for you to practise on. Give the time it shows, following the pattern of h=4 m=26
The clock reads h=11 m=11
